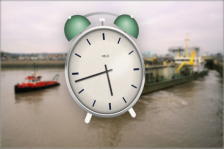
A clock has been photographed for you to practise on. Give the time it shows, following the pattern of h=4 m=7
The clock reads h=5 m=43
